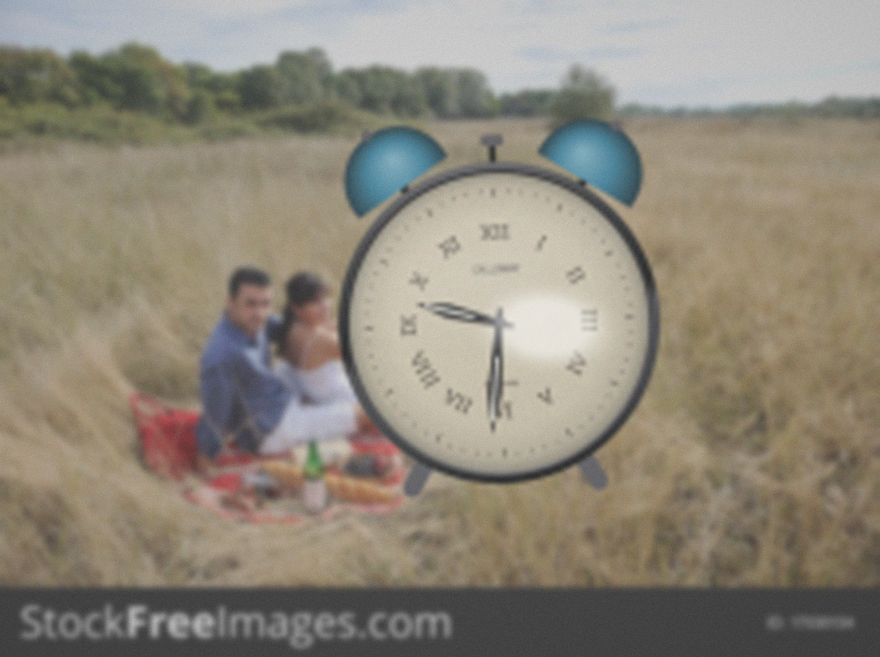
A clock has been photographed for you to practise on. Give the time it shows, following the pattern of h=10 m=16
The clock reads h=9 m=31
